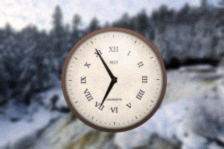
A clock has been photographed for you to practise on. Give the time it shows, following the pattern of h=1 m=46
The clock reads h=6 m=55
